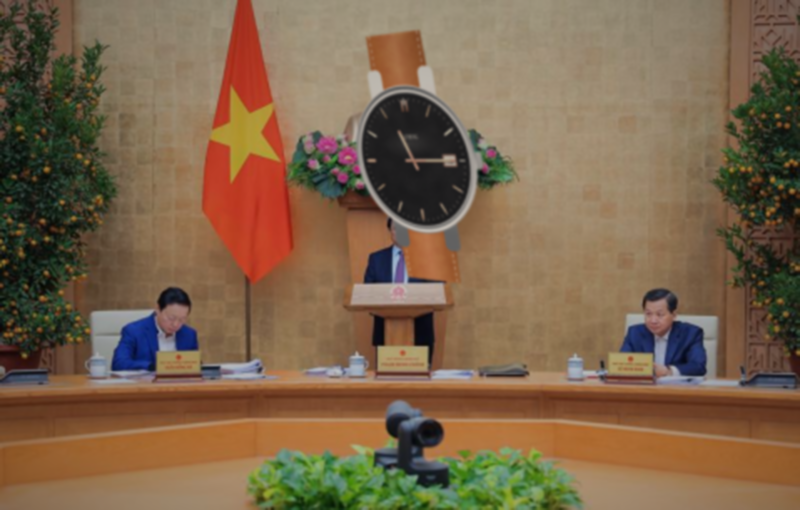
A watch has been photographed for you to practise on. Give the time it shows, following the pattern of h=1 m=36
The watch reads h=11 m=15
